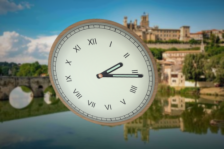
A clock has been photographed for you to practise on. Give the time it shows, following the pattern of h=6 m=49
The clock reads h=2 m=16
